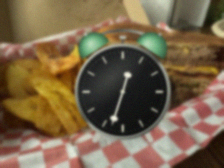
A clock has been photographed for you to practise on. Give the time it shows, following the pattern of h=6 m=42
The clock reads h=12 m=33
